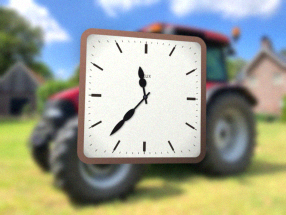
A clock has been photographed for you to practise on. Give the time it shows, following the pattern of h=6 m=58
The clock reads h=11 m=37
